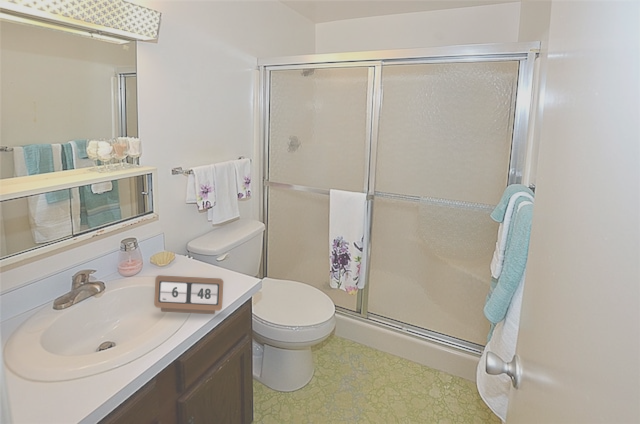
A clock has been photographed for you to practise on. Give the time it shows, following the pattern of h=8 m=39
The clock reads h=6 m=48
